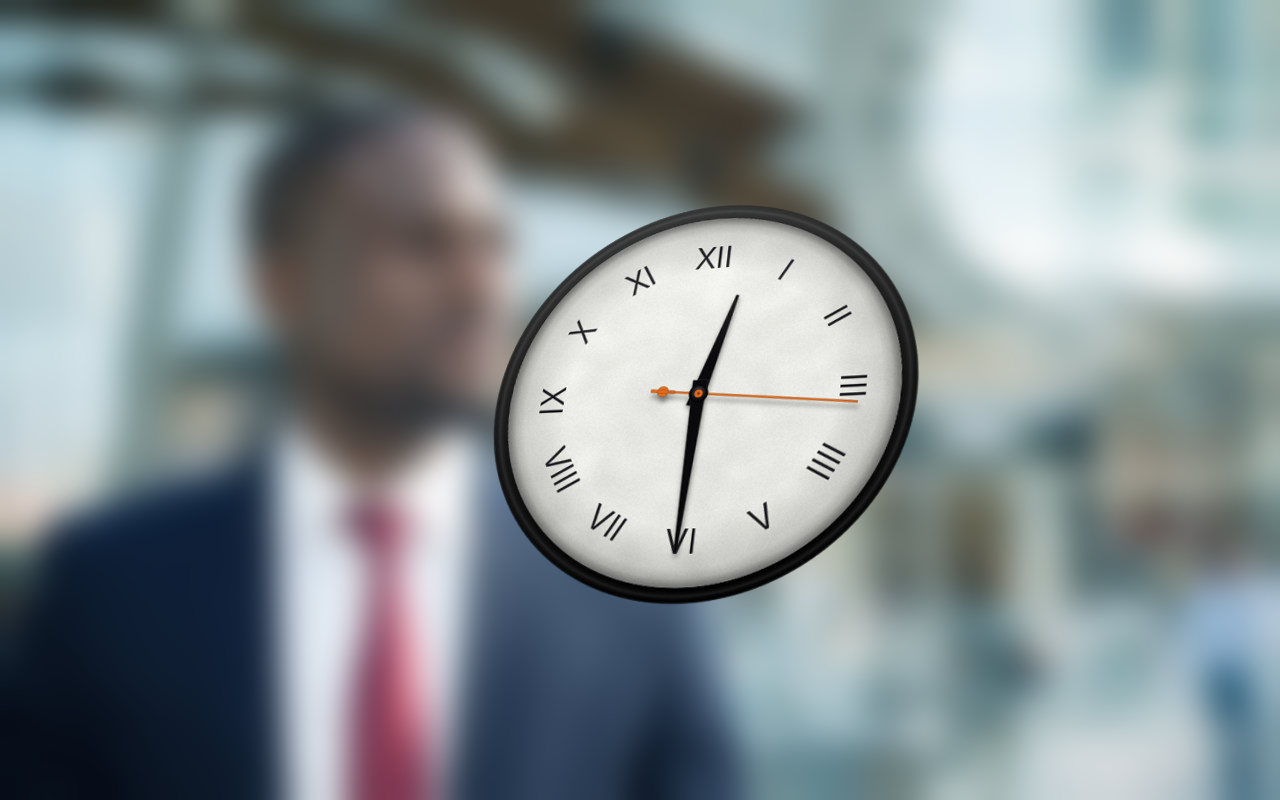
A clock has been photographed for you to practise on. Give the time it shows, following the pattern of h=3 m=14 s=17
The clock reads h=12 m=30 s=16
